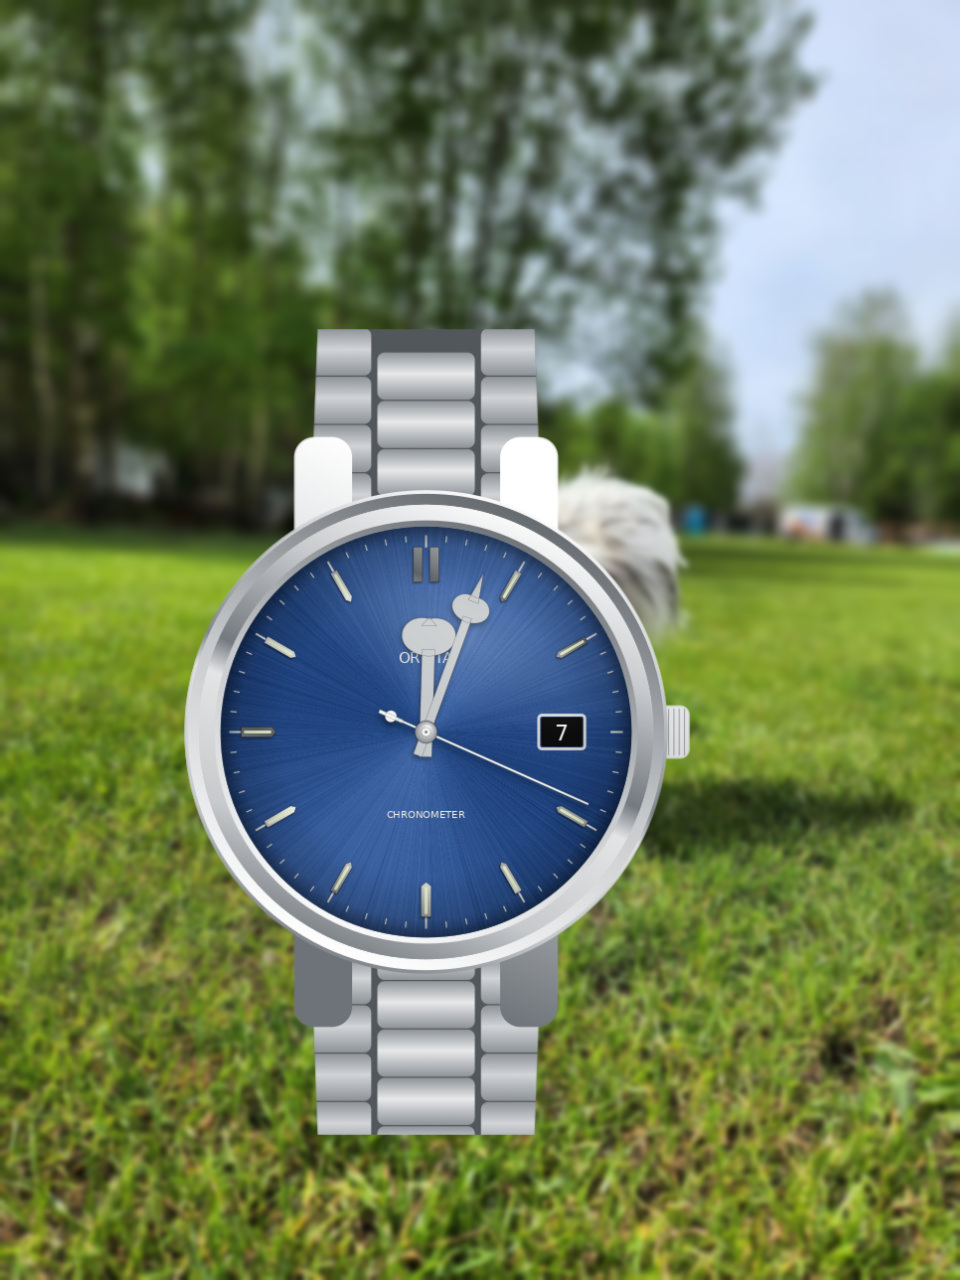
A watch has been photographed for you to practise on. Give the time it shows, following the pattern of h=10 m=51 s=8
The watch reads h=12 m=3 s=19
